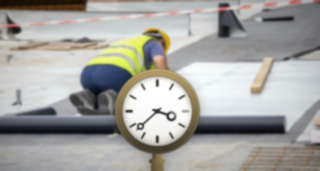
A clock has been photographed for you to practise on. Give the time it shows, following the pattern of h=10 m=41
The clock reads h=3 m=38
